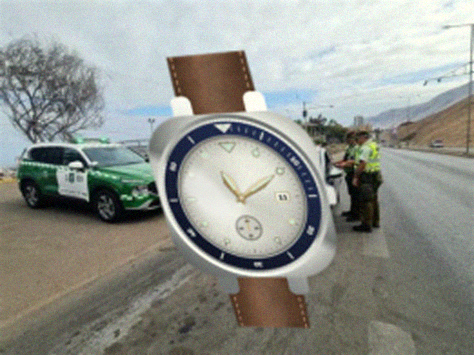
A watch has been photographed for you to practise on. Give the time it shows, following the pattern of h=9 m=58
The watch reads h=11 m=10
